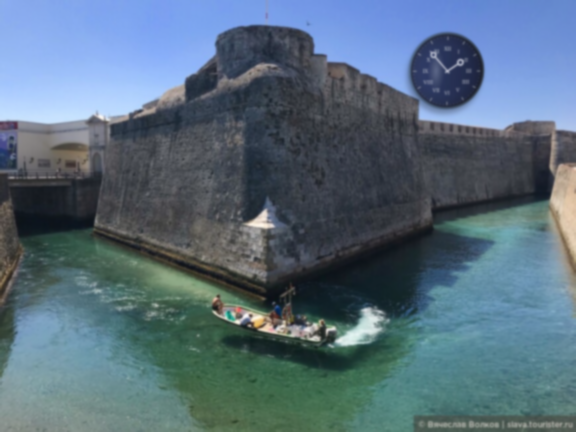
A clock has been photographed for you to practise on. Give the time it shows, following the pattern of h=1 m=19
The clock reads h=1 m=53
